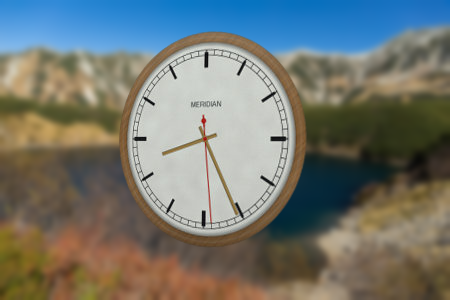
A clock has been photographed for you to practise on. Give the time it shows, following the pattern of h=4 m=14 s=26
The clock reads h=8 m=25 s=29
